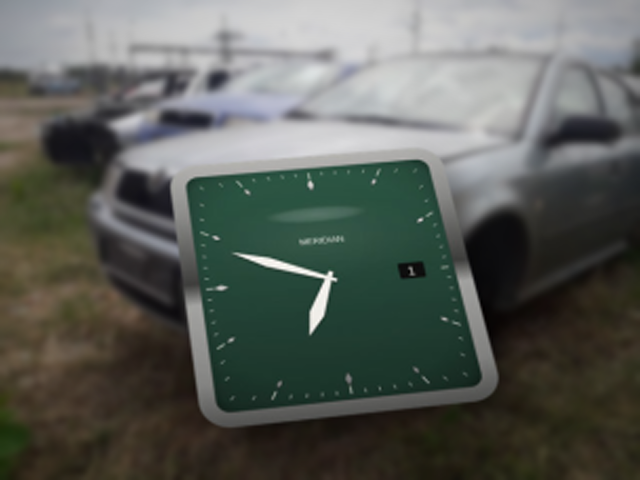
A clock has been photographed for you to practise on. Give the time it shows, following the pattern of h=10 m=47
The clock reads h=6 m=49
